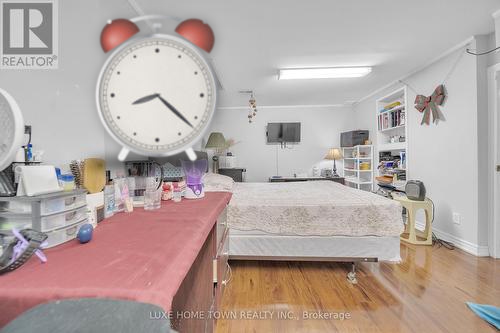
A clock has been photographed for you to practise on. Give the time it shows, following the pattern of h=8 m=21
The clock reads h=8 m=22
